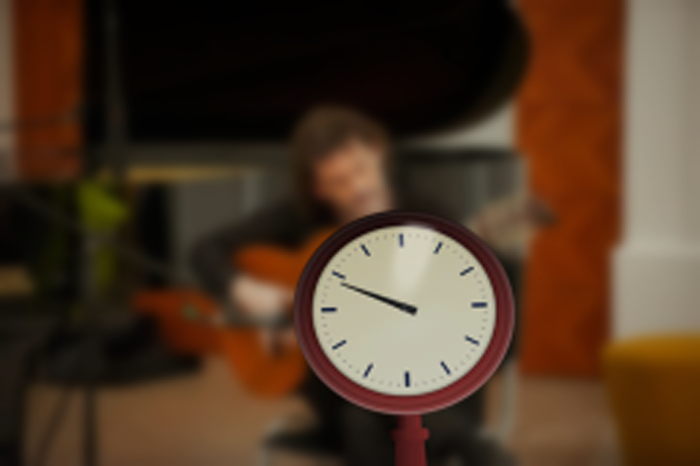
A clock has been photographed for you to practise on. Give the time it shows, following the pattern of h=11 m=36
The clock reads h=9 m=49
